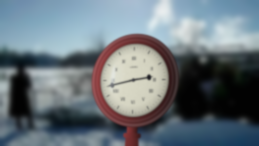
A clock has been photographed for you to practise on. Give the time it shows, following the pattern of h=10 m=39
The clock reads h=2 m=43
